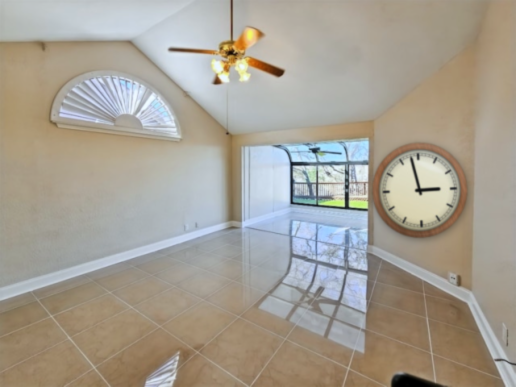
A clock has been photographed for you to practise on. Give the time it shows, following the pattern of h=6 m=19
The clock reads h=2 m=58
